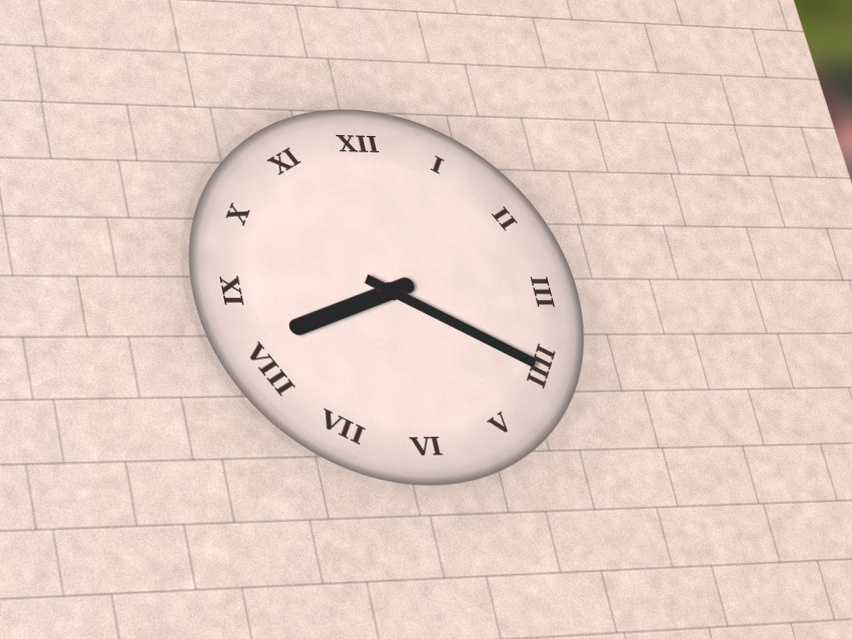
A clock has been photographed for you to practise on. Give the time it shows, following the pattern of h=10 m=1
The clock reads h=8 m=20
